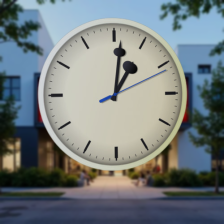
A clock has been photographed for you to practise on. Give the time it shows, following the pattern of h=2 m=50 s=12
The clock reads h=1 m=1 s=11
